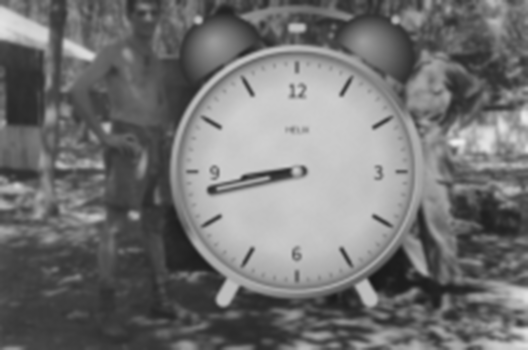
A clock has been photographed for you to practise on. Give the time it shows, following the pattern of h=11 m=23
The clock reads h=8 m=43
